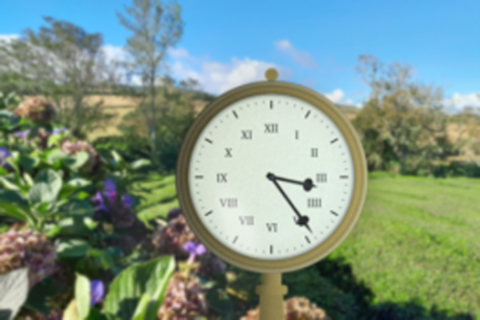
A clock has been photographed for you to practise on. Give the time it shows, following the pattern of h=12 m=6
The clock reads h=3 m=24
